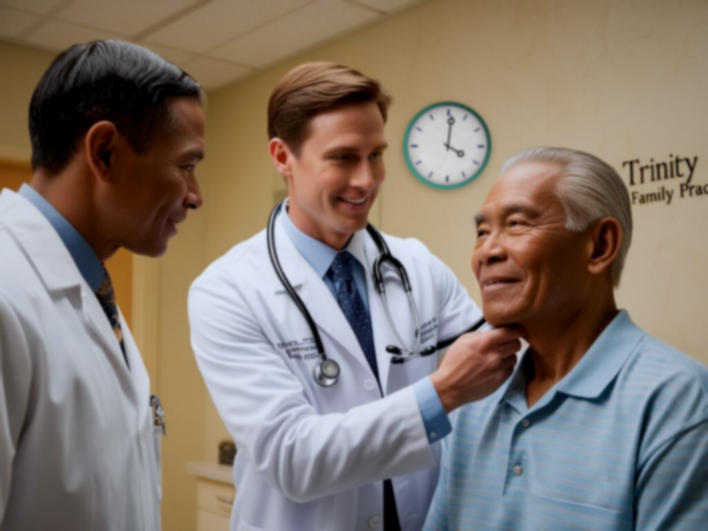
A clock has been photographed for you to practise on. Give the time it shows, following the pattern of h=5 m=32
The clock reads h=4 m=1
